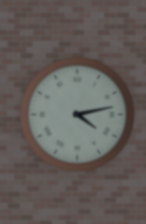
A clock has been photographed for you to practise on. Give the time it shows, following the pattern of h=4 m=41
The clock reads h=4 m=13
